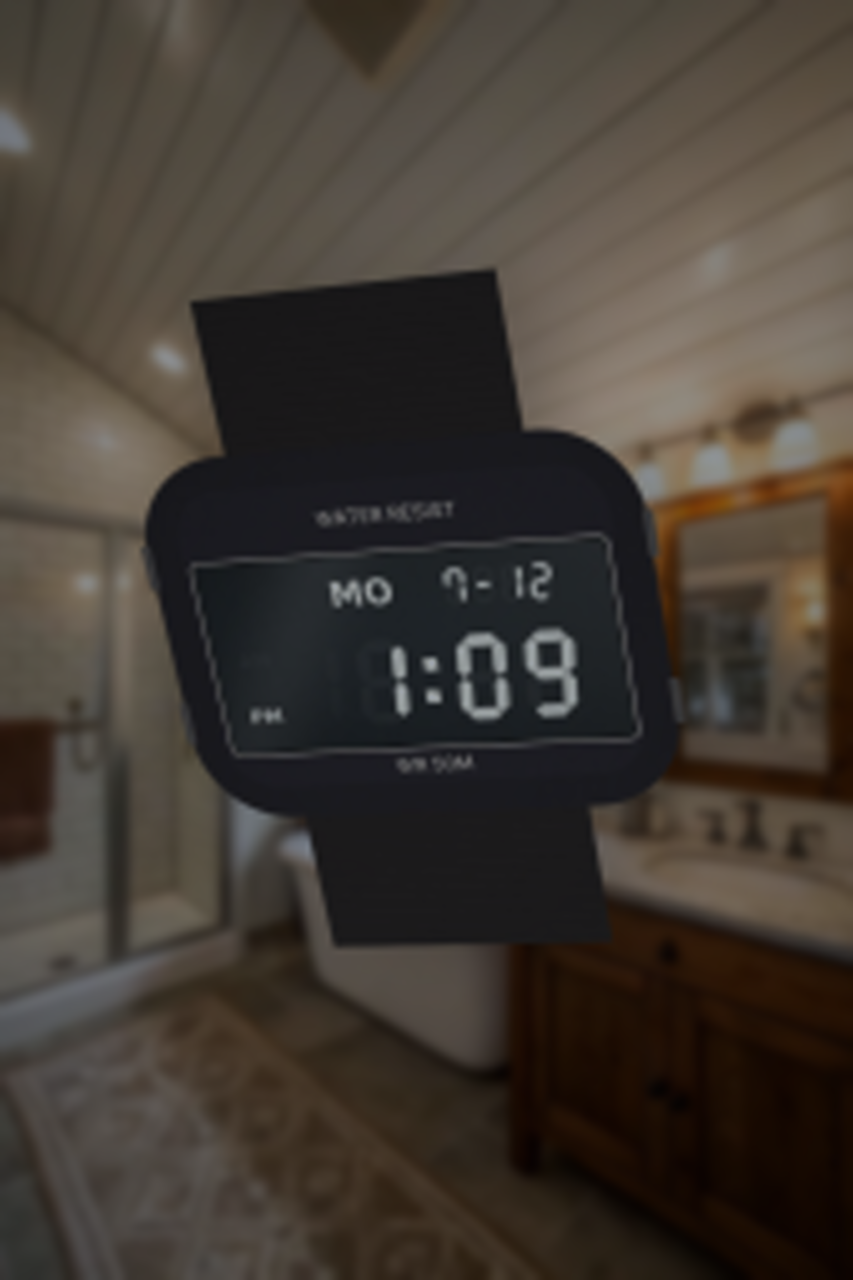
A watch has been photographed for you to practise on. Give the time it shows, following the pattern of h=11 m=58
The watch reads h=1 m=9
